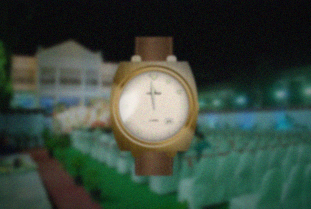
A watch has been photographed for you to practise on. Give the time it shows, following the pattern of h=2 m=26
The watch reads h=11 m=59
